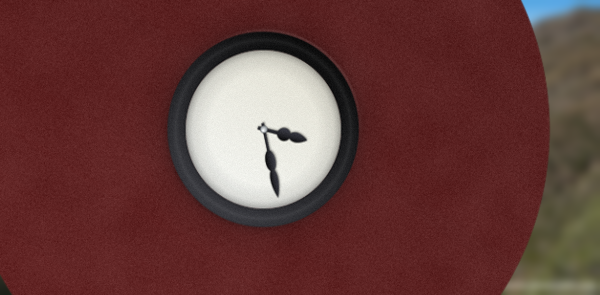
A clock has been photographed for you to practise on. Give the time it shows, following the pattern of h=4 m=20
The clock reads h=3 m=28
